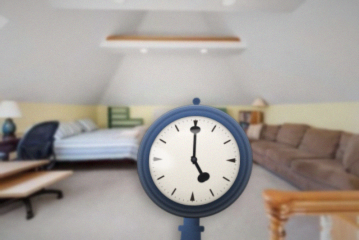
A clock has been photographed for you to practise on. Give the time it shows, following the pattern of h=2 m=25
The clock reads h=5 m=0
